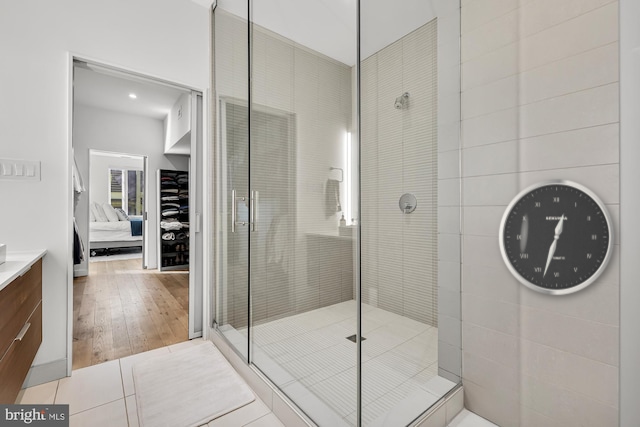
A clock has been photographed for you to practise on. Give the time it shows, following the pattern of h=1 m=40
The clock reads h=12 m=33
